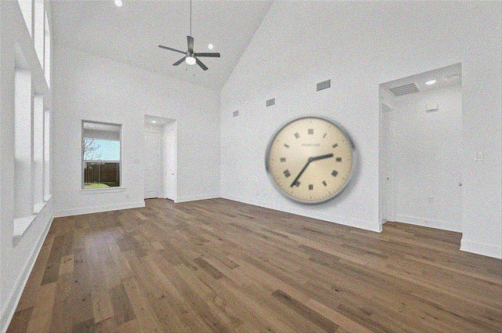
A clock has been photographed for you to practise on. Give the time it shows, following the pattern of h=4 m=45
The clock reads h=2 m=36
